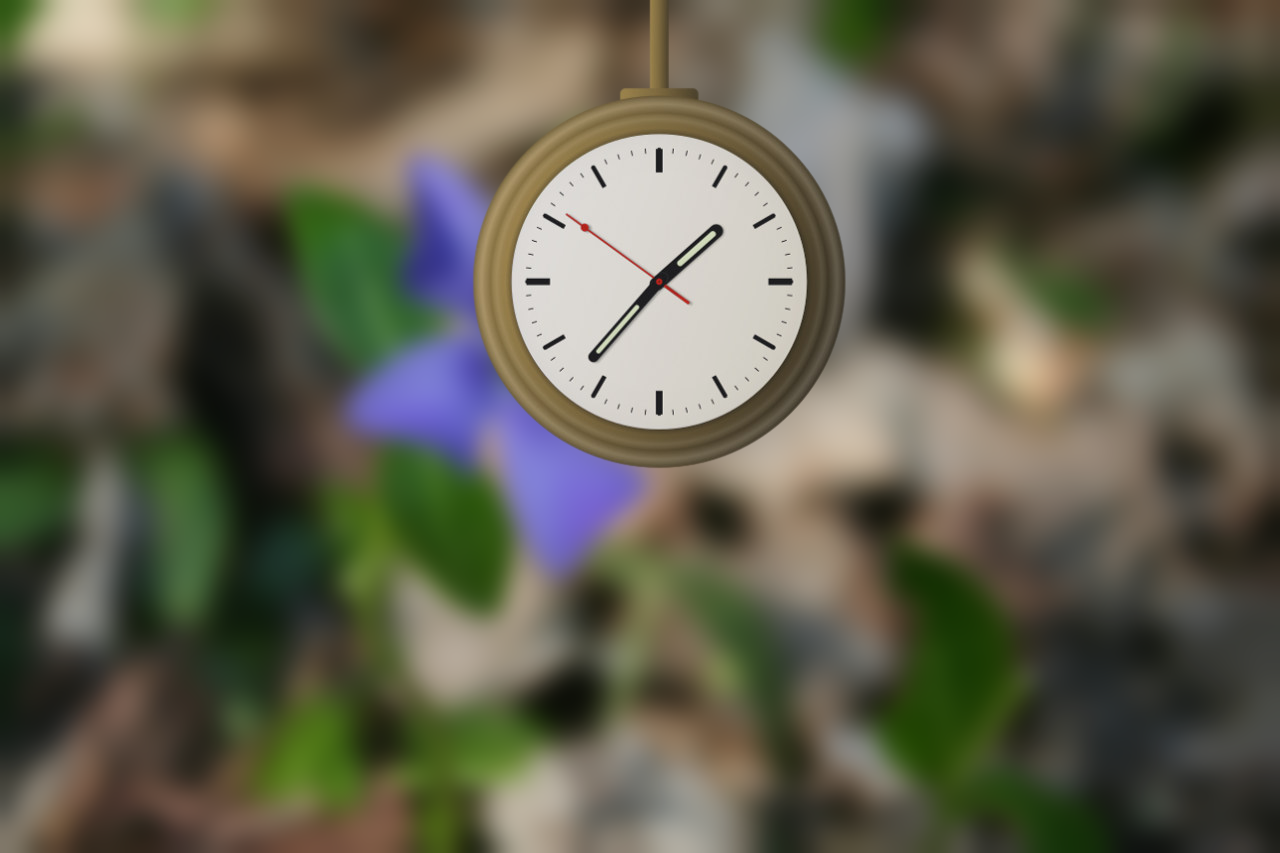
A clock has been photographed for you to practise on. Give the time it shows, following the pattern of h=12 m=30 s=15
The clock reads h=1 m=36 s=51
